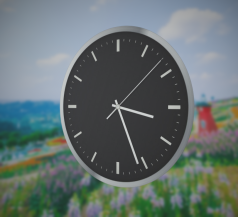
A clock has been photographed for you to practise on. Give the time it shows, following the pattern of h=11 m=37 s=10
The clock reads h=3 m=26 s=8
